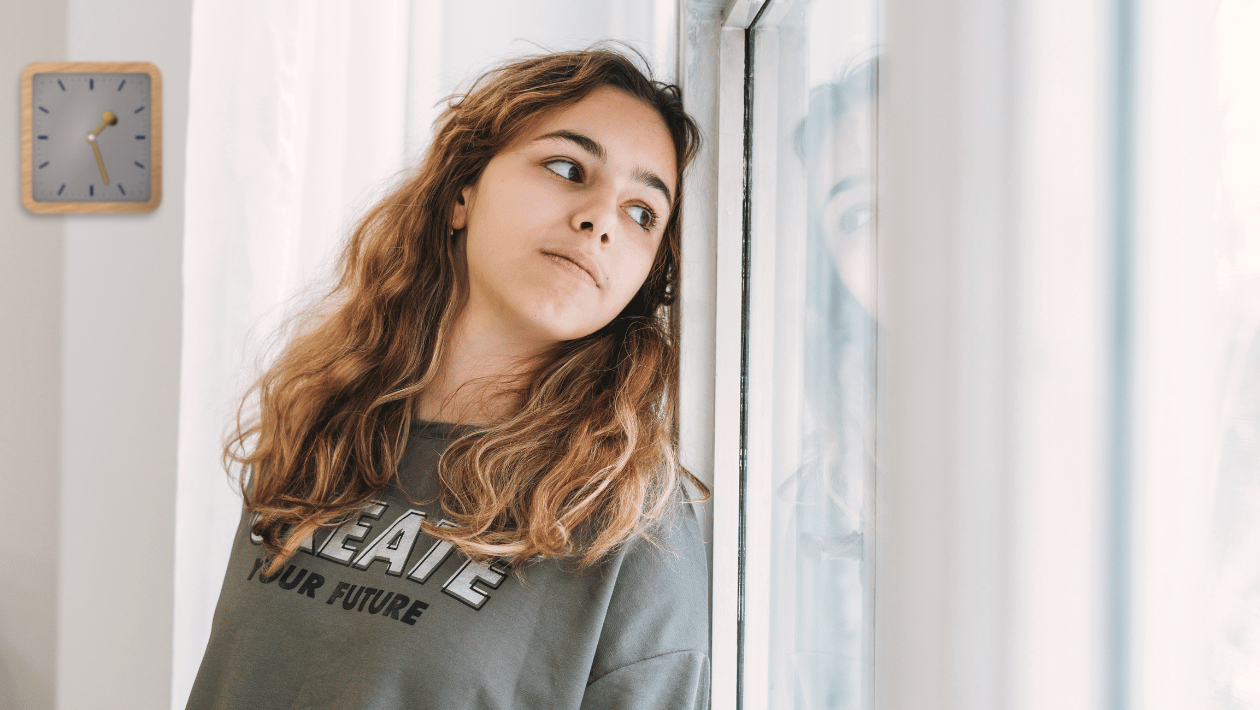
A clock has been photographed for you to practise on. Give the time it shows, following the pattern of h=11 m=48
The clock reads h=1 m=27
